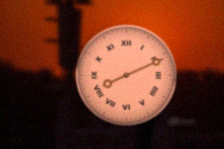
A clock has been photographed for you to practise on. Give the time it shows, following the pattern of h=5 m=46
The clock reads h=8 m=11
